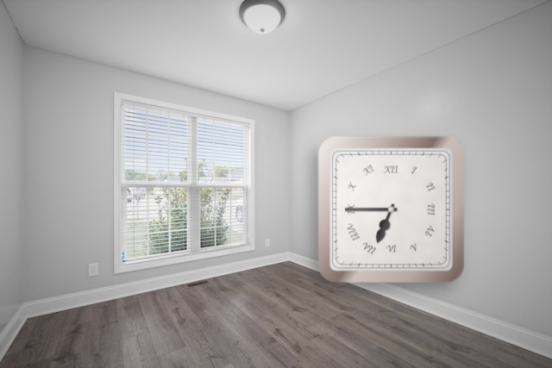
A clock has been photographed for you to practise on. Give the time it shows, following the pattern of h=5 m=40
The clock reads h=6 m=45
